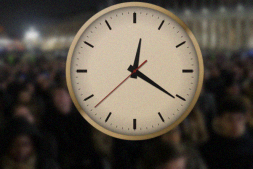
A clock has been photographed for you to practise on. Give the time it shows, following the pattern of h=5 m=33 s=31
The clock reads h=12 m=20 s=38
